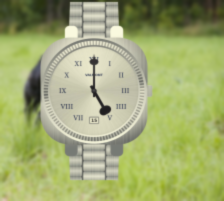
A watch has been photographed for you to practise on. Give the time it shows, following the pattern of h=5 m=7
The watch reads h=5 m=0
